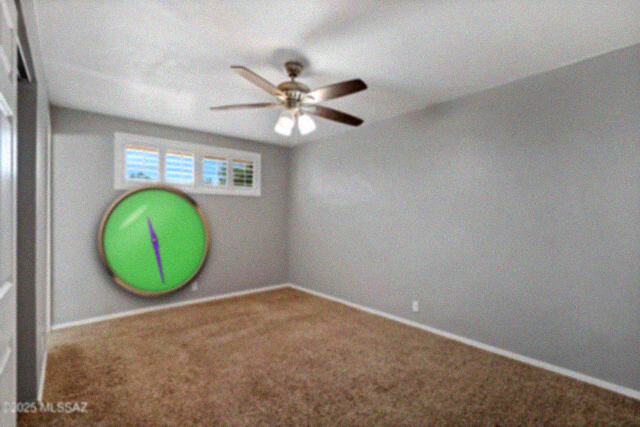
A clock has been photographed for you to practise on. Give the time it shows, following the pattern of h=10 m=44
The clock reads h=11 m=28
